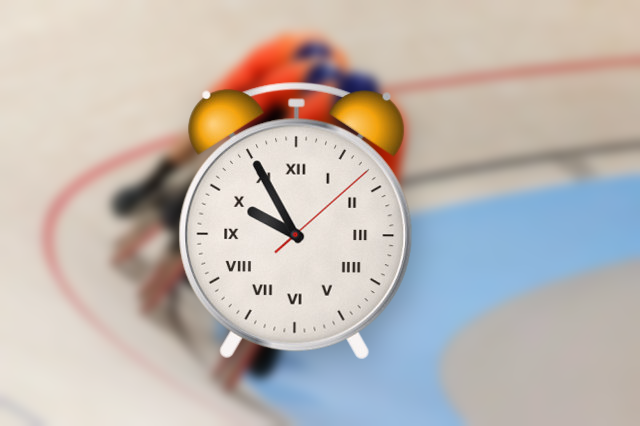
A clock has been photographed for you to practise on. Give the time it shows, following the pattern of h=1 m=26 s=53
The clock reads h=9 m=55 s=8
